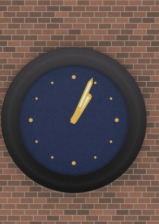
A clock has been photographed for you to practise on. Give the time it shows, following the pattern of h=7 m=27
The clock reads h=1 m=4
